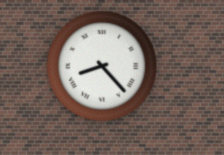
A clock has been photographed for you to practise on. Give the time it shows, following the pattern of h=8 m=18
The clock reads h=8 m=23
